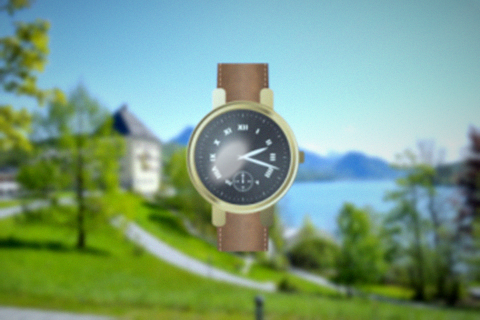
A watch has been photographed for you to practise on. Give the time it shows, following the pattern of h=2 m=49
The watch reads h=2 m=18
